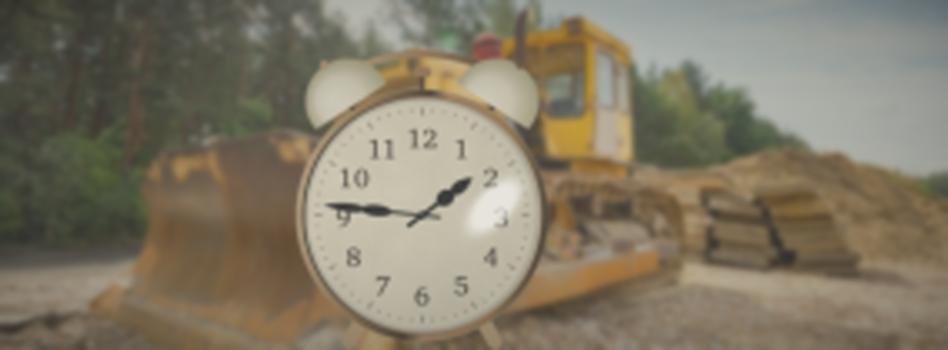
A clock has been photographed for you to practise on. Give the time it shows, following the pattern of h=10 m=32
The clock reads h=1 m=46
